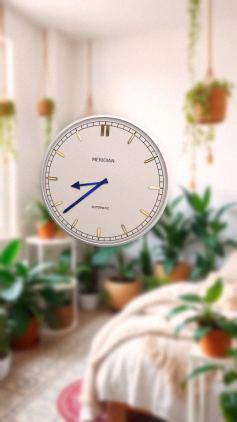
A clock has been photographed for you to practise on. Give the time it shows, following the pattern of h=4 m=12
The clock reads h=8 m=38
